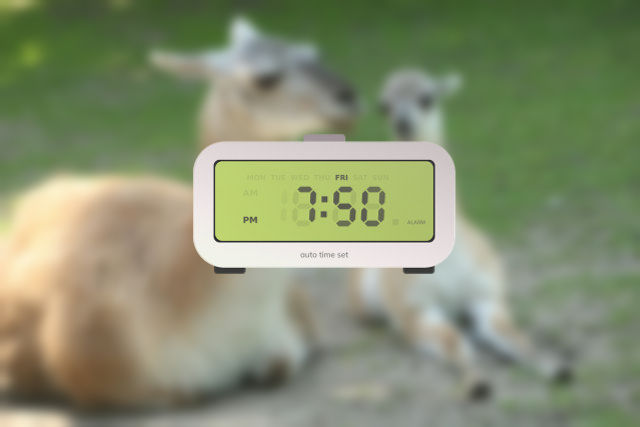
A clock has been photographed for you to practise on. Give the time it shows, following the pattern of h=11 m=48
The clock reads h=7 m=50
